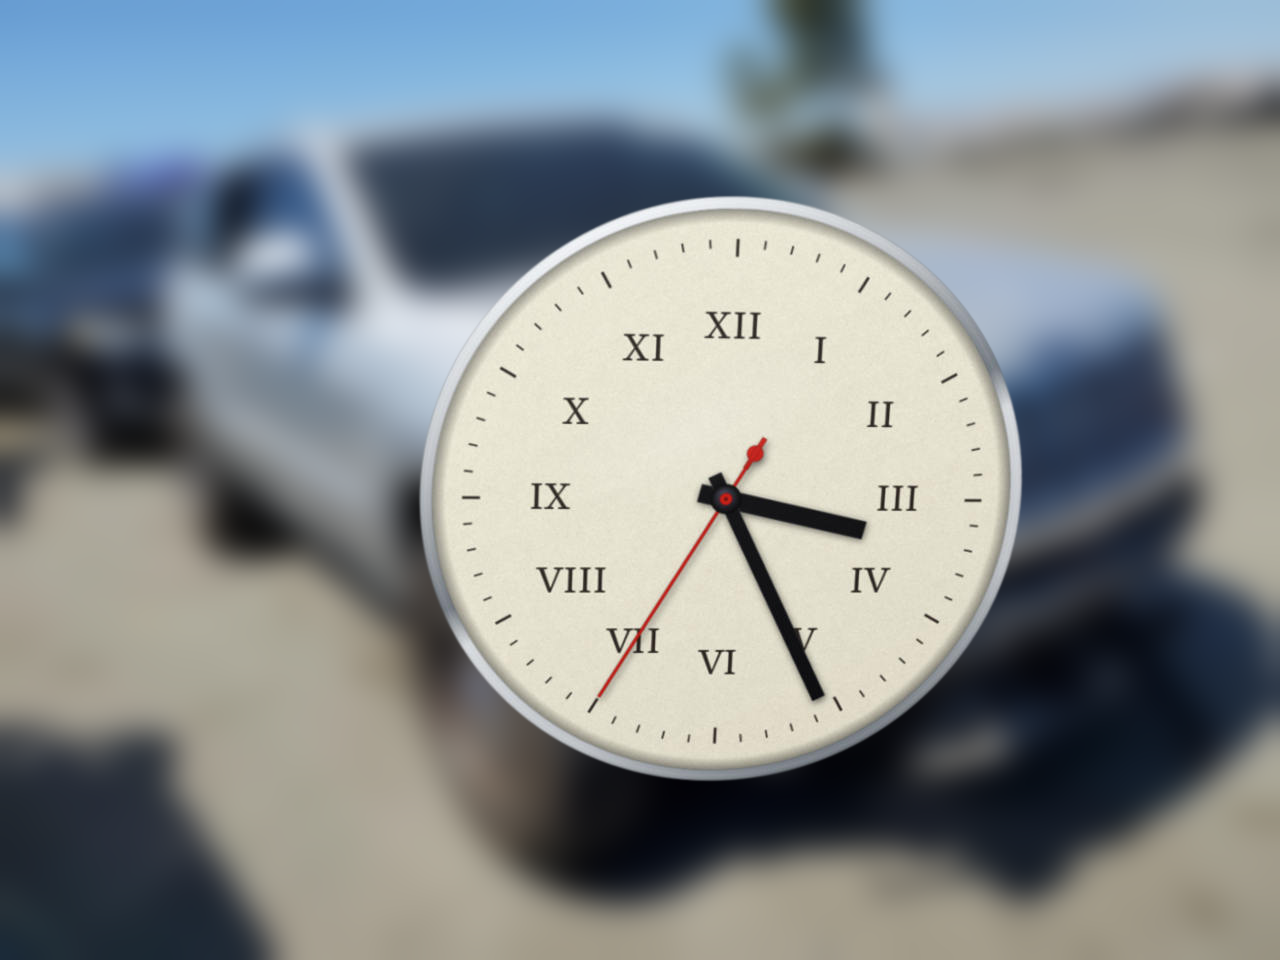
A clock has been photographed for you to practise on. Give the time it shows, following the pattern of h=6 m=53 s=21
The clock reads h=3 m=25 s=35
